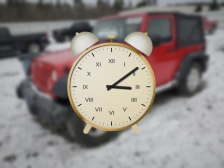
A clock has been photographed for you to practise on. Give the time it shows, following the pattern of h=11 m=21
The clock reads h=3 m=9
